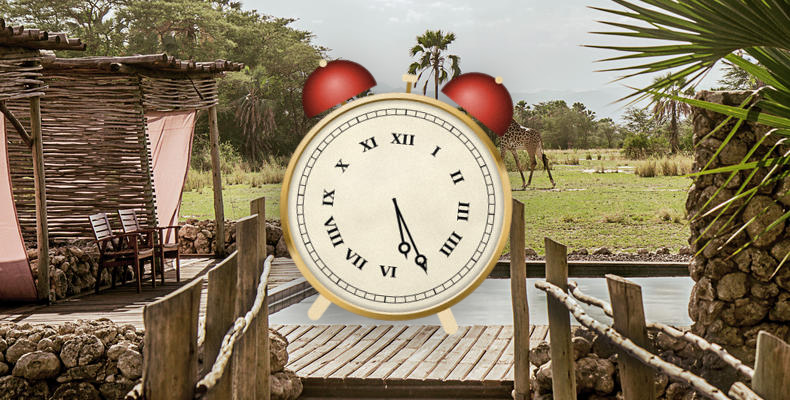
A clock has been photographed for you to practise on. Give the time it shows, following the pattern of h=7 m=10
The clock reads h=5 m=25
